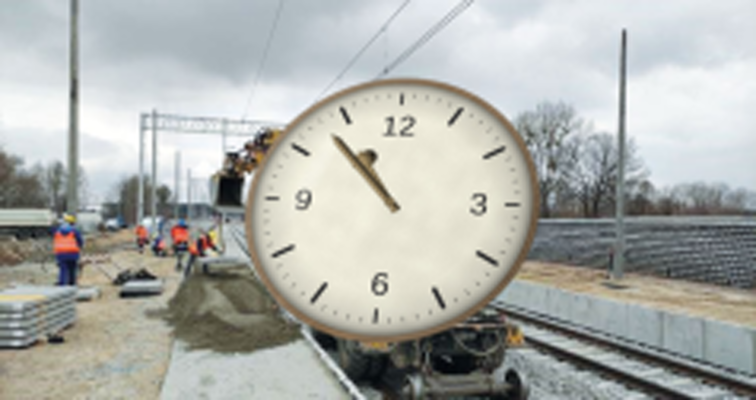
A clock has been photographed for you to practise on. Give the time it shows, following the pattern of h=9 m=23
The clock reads h=10 m=53
